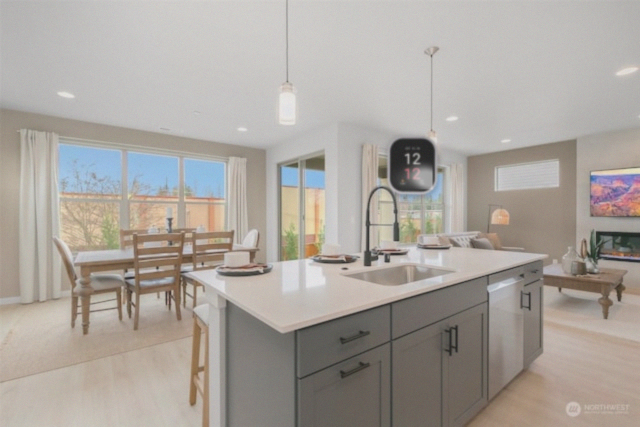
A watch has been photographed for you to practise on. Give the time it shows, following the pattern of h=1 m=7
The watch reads h=12 m=12
